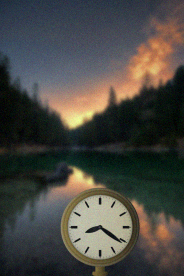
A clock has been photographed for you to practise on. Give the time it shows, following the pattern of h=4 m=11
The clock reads h=8 m=21
